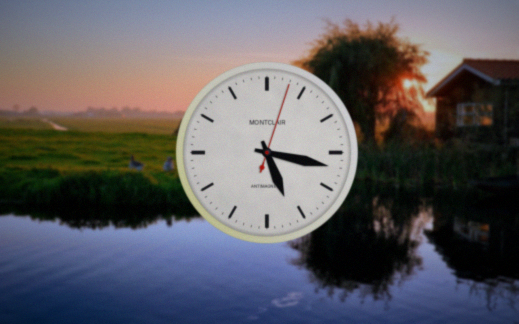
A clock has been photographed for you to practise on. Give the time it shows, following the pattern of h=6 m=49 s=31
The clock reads h=5 m=17 s=3
